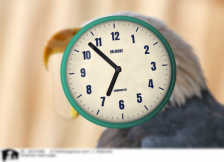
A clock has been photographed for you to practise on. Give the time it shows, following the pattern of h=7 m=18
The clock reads h=6 m=53
